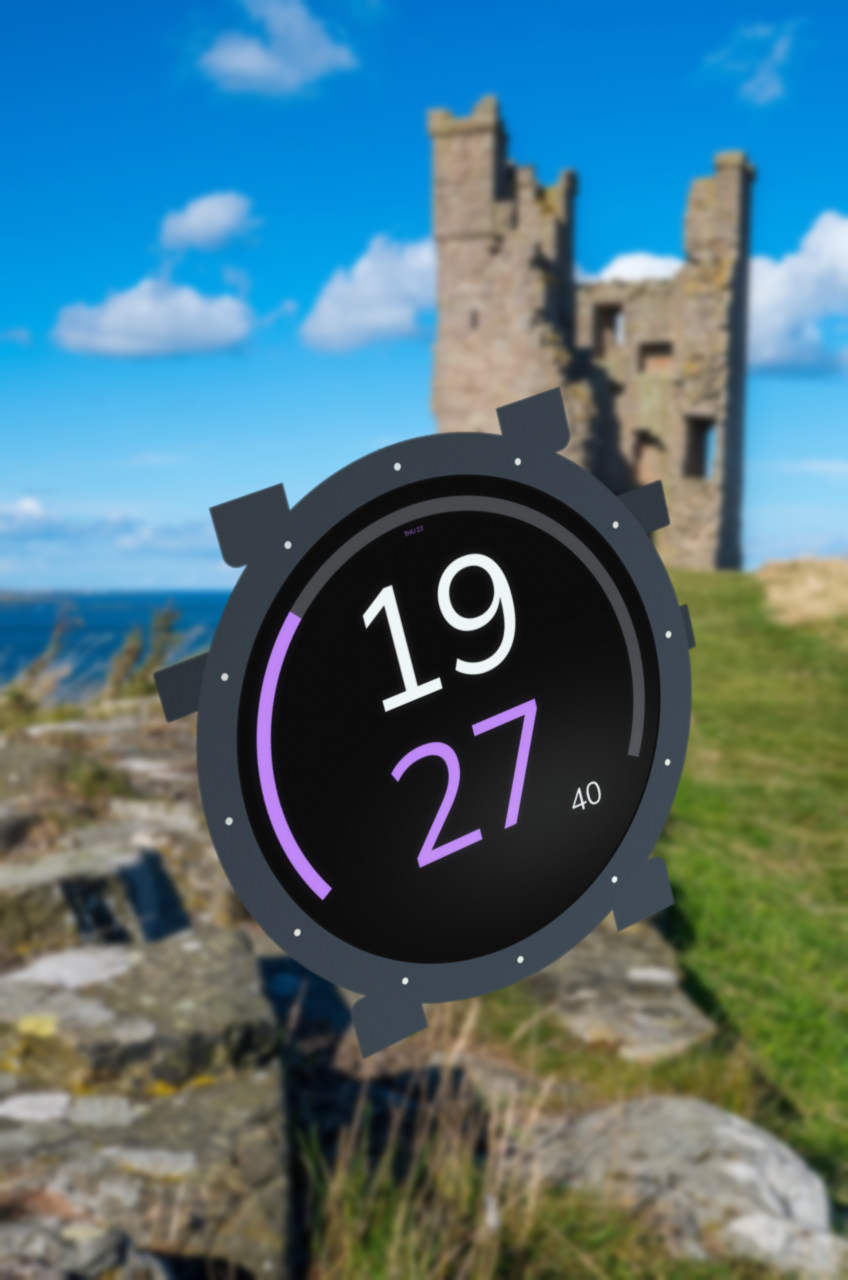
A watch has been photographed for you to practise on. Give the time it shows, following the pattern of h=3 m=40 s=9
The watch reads h=19 m=27 s=40
